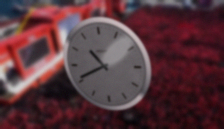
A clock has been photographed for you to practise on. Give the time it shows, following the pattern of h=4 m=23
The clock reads h=10 m=41
